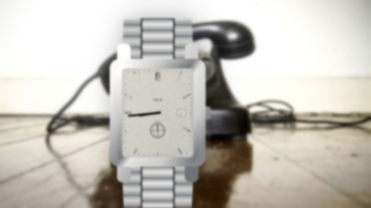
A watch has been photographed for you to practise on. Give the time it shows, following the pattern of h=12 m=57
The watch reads h=8 m=44
